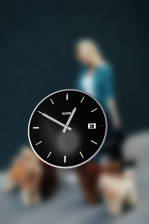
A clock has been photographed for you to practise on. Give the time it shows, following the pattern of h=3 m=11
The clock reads h=12 m=50
